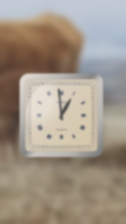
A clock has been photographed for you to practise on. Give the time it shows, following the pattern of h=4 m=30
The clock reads h=12 m=59
